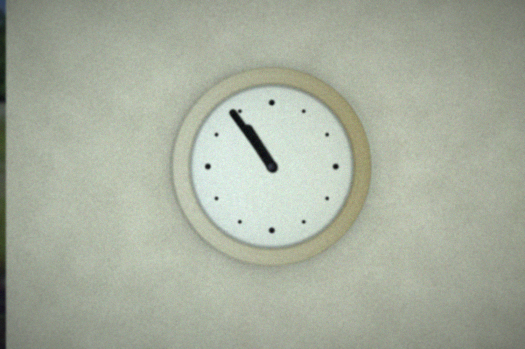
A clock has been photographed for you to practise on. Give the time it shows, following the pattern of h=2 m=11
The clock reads h=10 m=54
